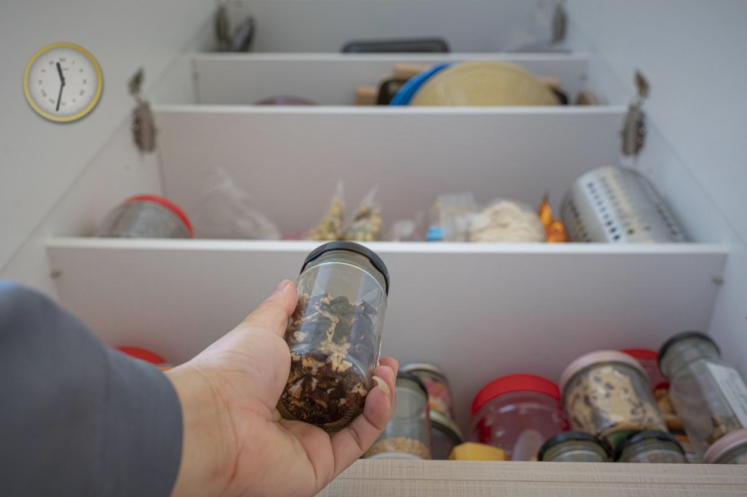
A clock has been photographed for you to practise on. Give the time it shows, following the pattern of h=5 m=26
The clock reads h=11 m=32
